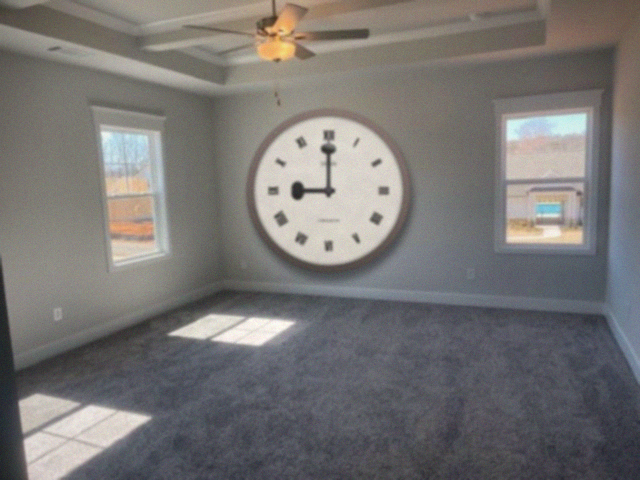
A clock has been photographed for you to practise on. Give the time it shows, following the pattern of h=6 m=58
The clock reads h=9 m=0
